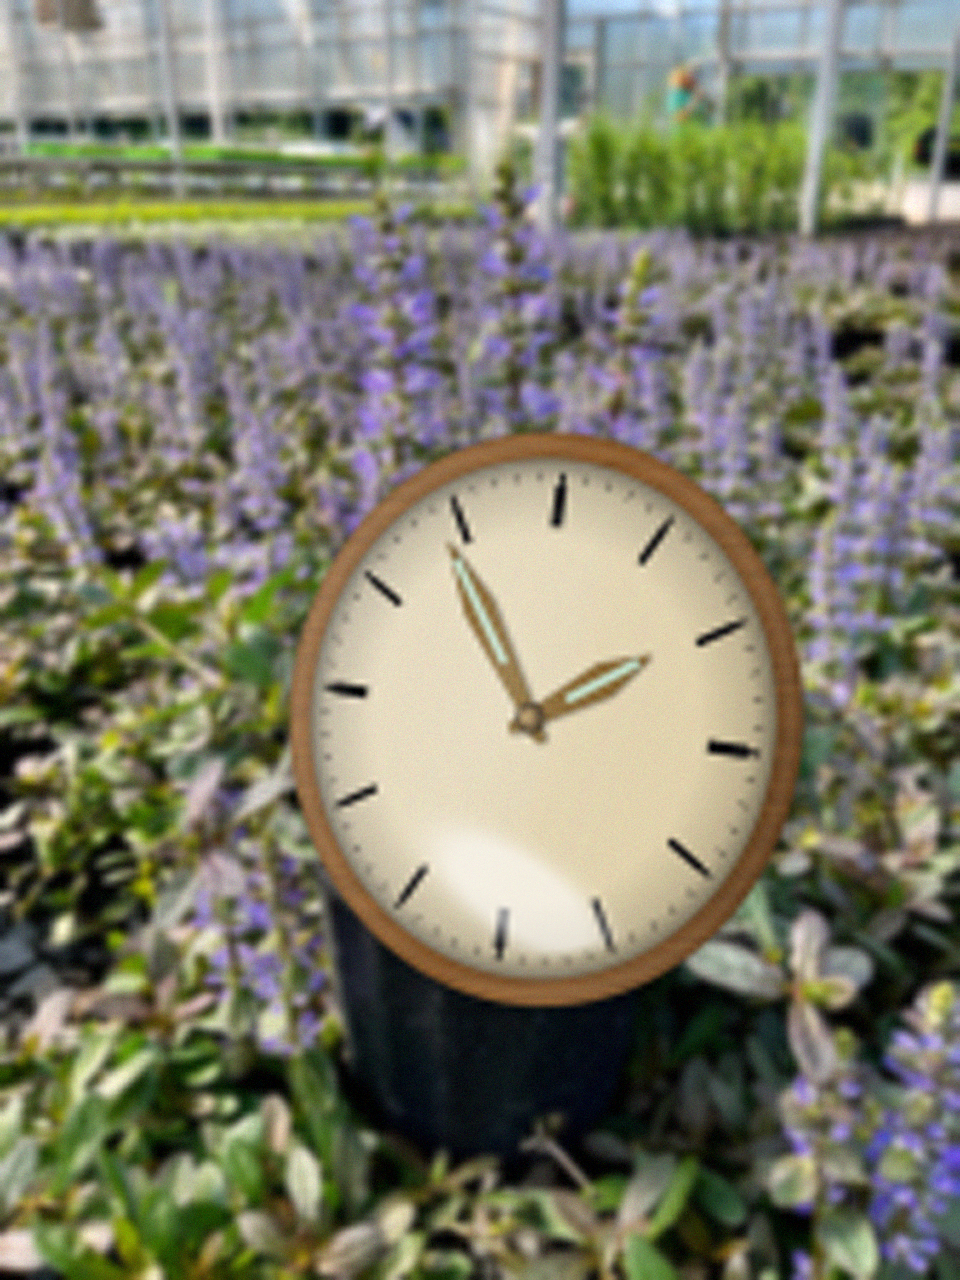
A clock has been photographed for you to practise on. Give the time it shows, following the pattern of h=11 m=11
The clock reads h=1 m=54
